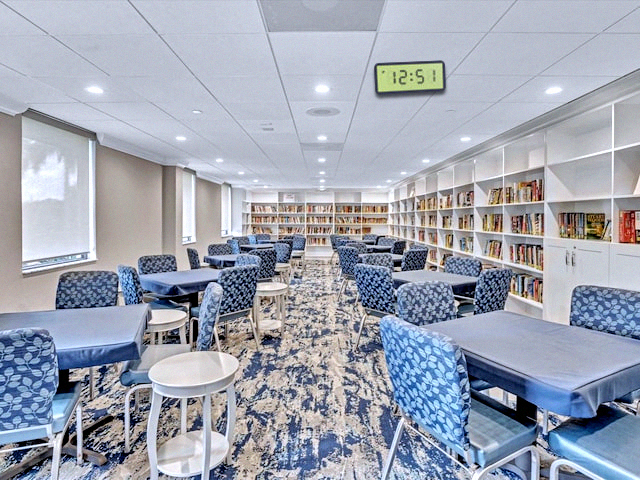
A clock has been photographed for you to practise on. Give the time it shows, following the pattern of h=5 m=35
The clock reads h=12 m=51
